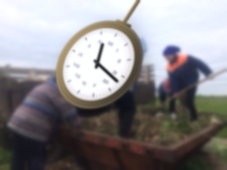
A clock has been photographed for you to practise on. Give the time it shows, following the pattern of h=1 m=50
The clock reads h=11 m=17
